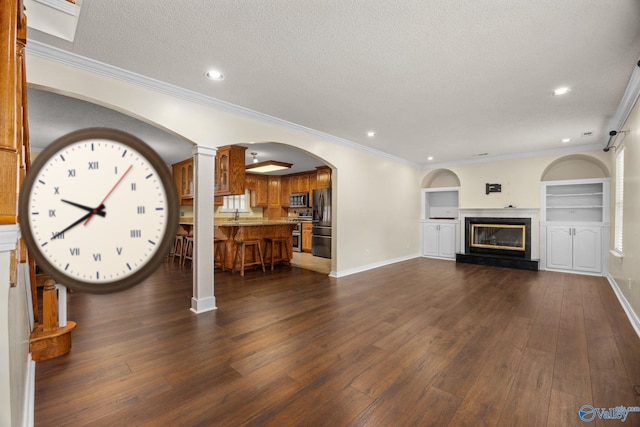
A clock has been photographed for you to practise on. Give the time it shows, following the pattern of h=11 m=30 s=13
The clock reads h=9 m=40 s=7
